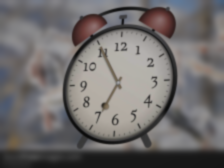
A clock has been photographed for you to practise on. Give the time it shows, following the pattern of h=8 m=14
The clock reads h=6 m=55
